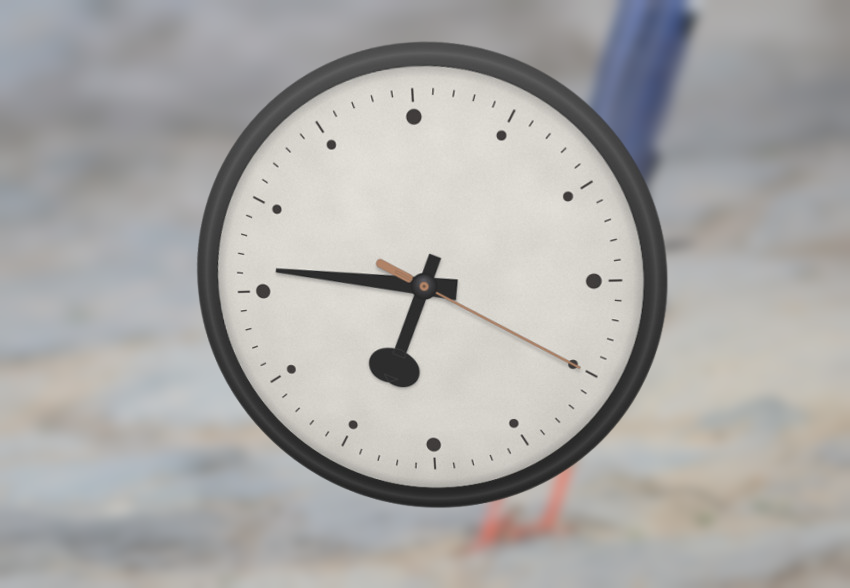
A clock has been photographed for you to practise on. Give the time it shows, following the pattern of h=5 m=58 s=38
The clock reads h=6 m=46 s=20
